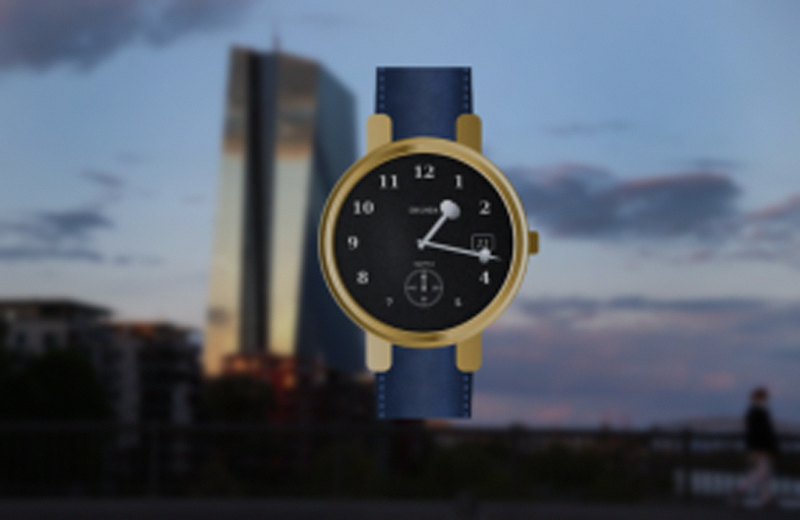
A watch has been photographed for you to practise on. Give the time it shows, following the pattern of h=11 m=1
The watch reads h=1 m=17
